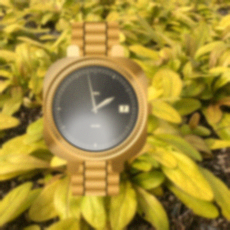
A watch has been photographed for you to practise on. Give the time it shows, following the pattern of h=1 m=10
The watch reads h=1 m=58
